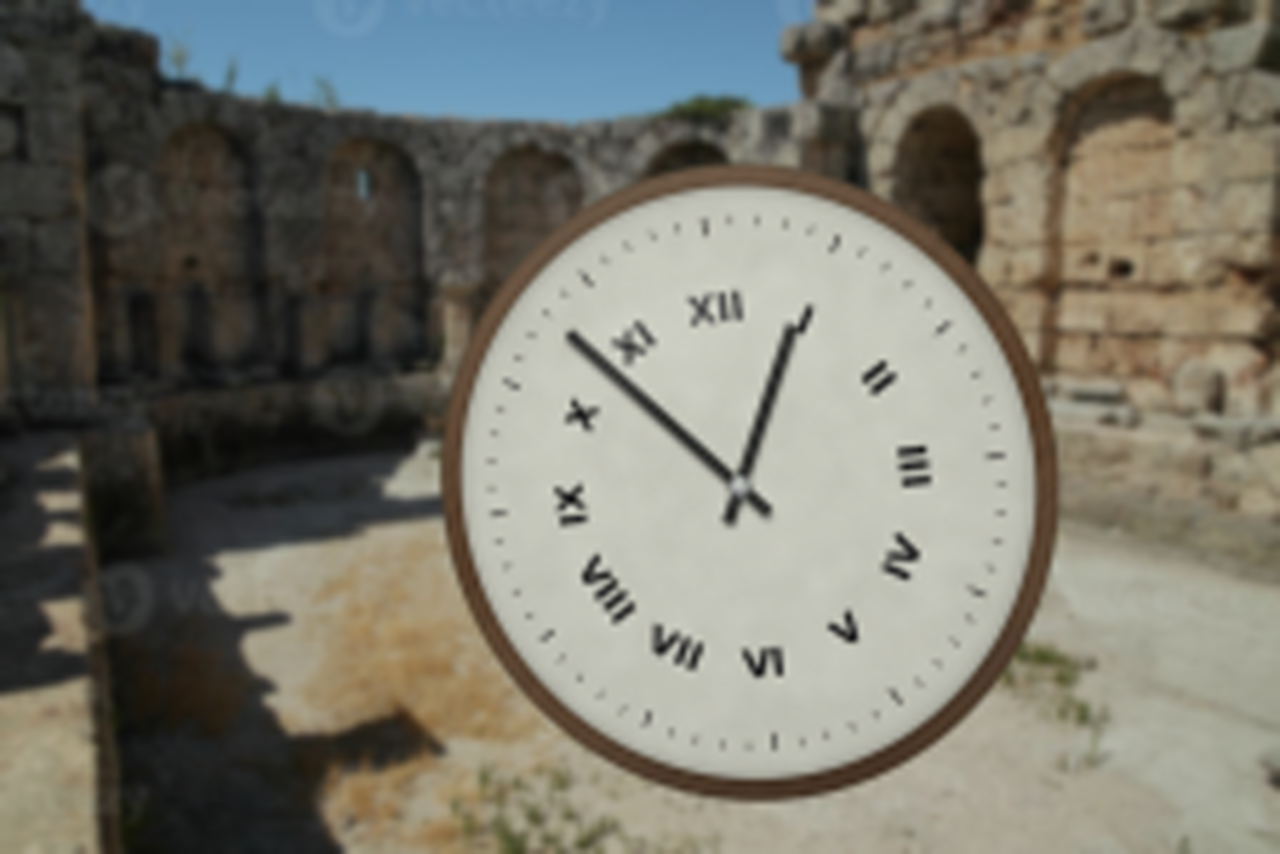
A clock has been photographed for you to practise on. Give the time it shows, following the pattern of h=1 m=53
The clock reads h=12 m=53
